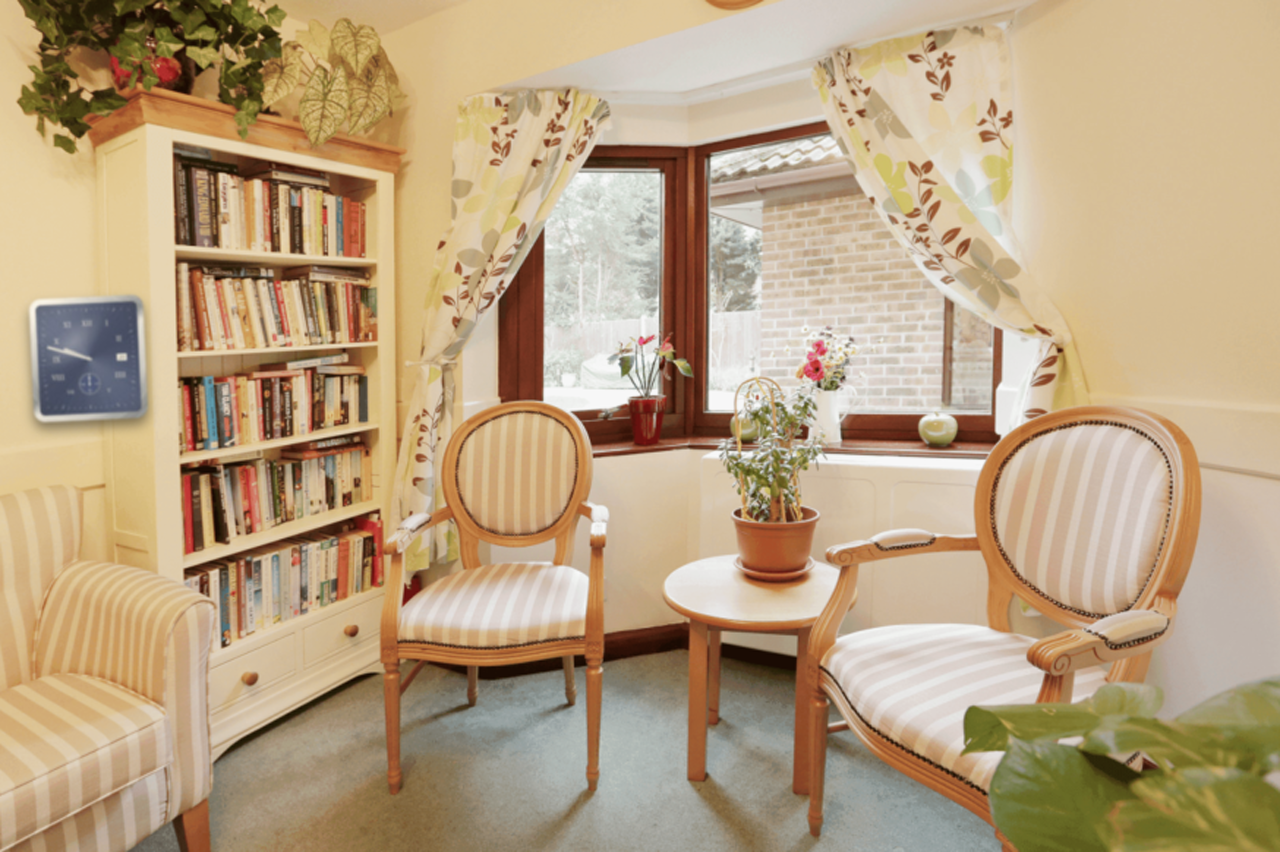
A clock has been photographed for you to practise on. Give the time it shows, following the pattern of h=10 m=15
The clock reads h=9 m=48
